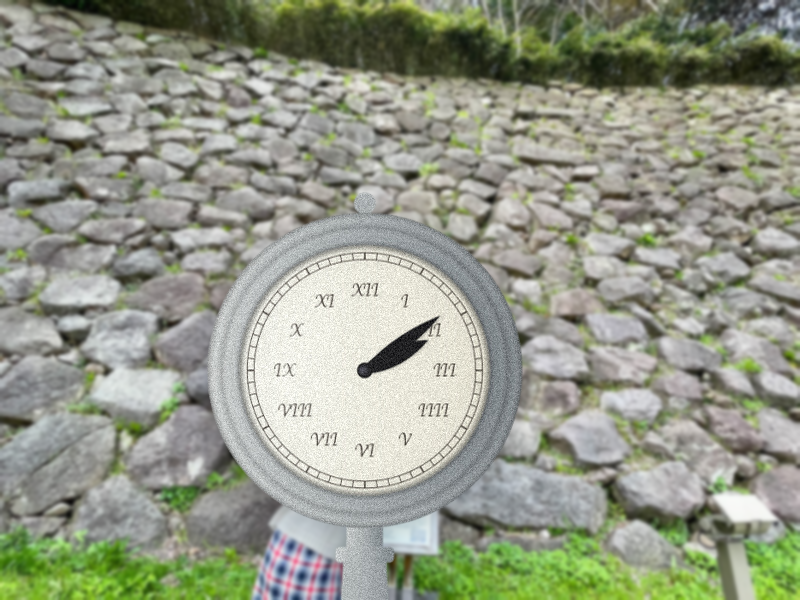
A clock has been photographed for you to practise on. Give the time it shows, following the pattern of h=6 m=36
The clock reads h=2 m=9
